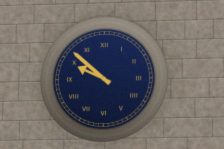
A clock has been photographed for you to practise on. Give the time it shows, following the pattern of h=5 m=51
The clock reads h=9 m=52
